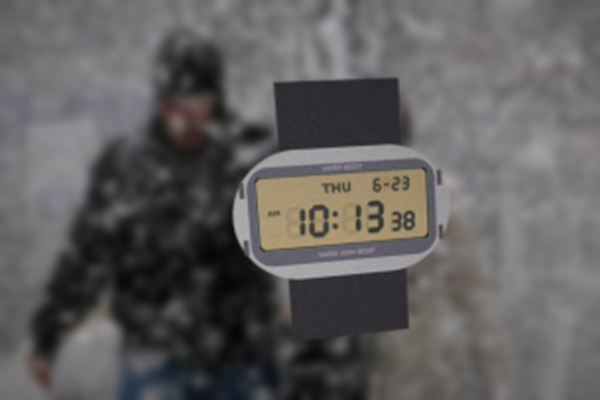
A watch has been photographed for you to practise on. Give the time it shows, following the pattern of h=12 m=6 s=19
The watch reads h=10 m=13 s=38
